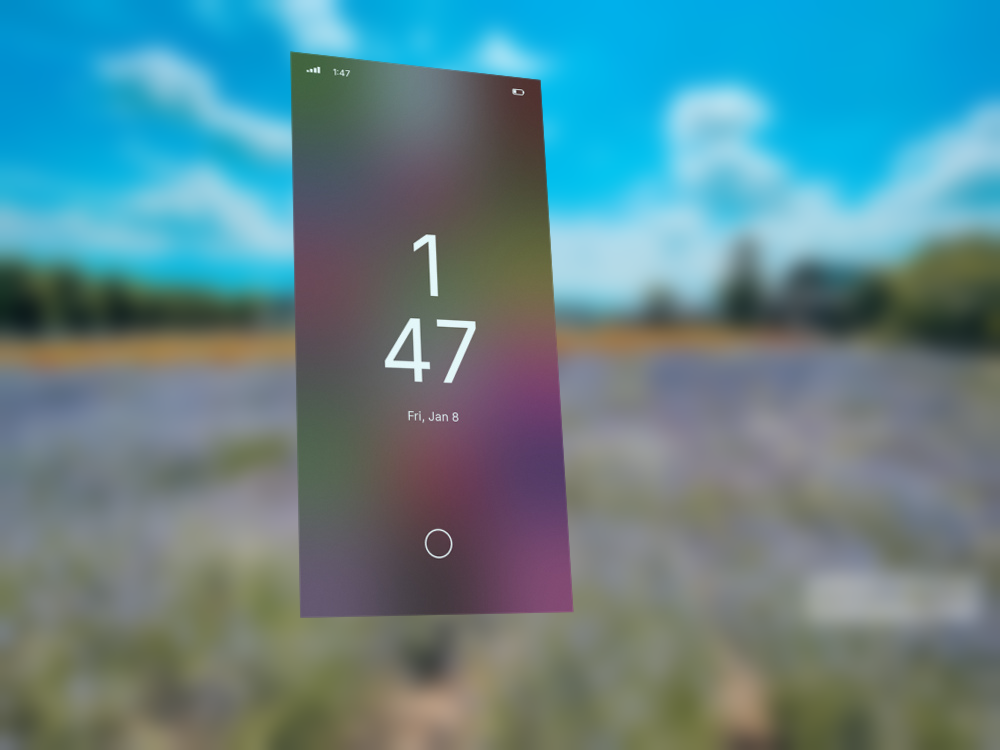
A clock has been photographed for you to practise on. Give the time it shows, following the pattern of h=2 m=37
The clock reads h=1 m=47
